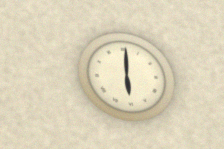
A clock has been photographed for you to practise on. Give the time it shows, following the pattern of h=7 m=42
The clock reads h=6 m=1
